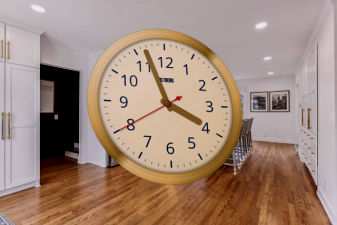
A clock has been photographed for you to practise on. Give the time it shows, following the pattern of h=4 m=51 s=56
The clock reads h=3 m=56 s=40
